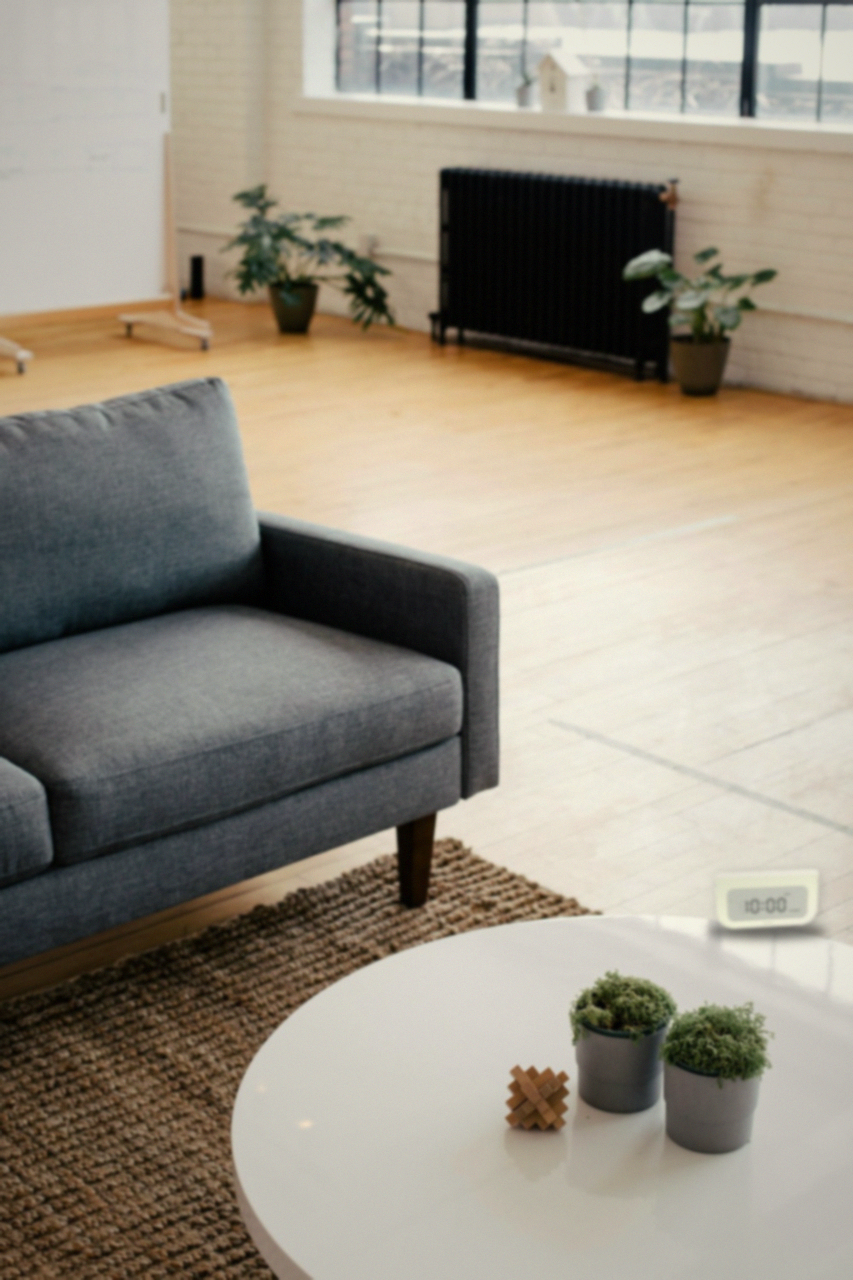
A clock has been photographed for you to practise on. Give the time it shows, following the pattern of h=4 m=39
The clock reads h=10 m=0
